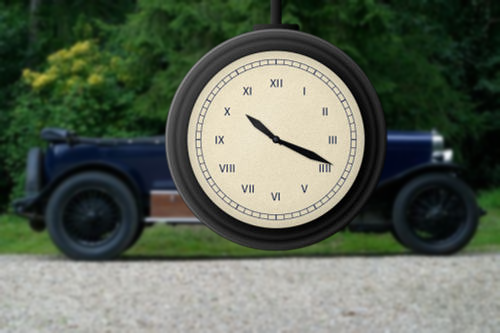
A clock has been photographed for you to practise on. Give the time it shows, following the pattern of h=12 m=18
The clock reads h=10 m=19
